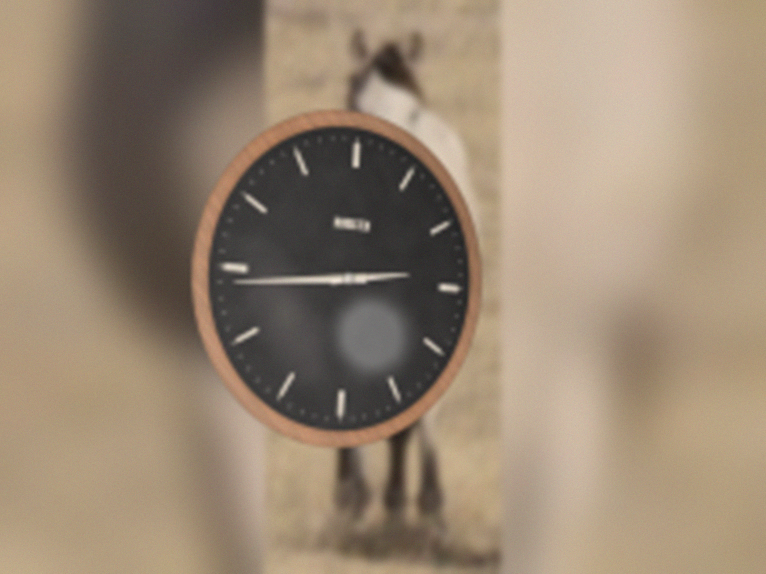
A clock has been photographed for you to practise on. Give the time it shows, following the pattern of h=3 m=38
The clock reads h=2 m=44
